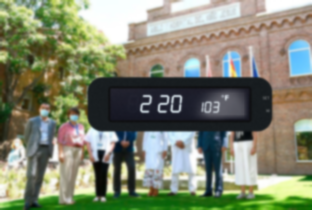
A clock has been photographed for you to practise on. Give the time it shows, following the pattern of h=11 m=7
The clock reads h=2 m=20
